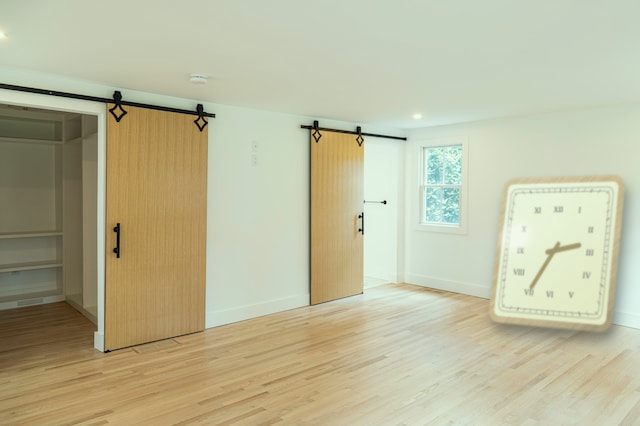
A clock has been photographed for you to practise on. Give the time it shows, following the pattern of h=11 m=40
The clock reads h=2 m=35
